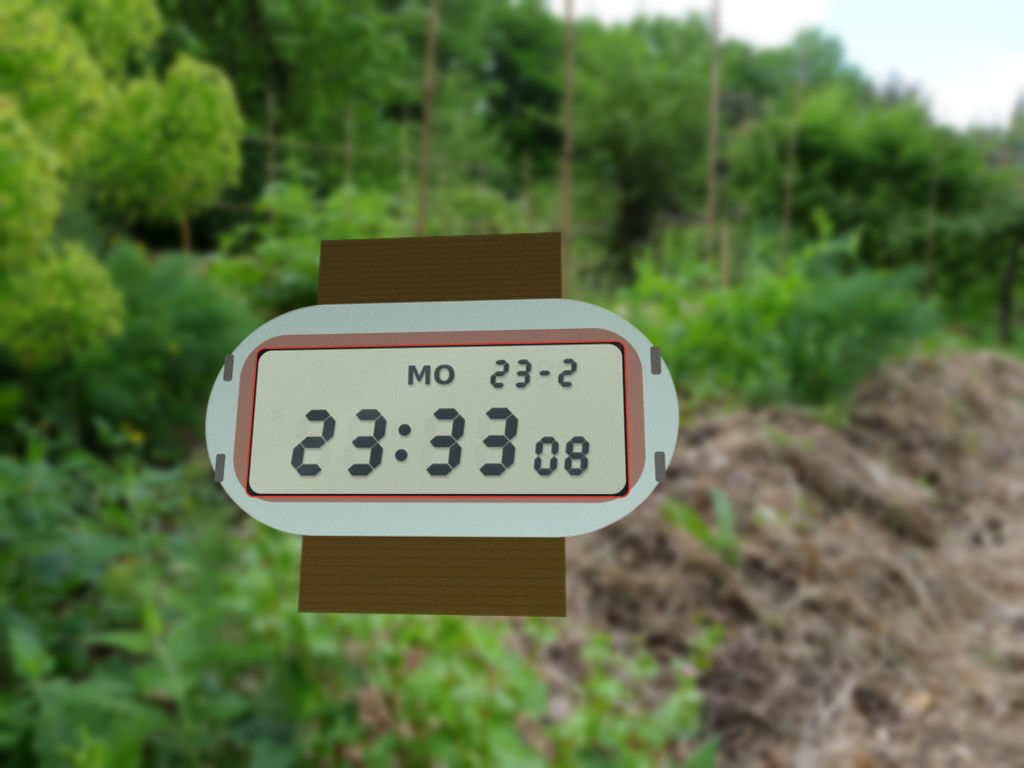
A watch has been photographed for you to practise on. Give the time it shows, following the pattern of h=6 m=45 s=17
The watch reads h=23 m=33 s=8
